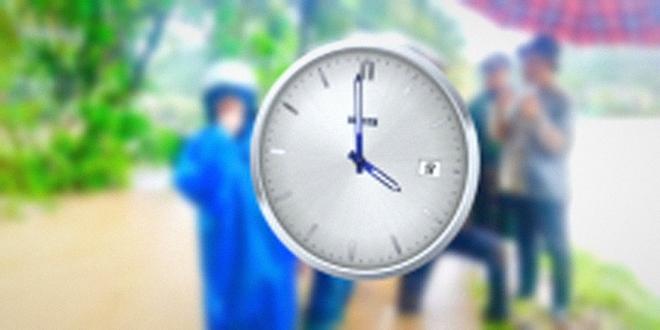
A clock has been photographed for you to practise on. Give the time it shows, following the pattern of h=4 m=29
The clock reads h=3 m=59
